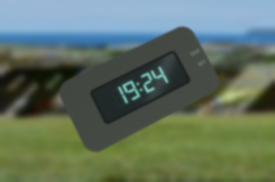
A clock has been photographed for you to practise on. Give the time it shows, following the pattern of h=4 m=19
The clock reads h=19 m=24
